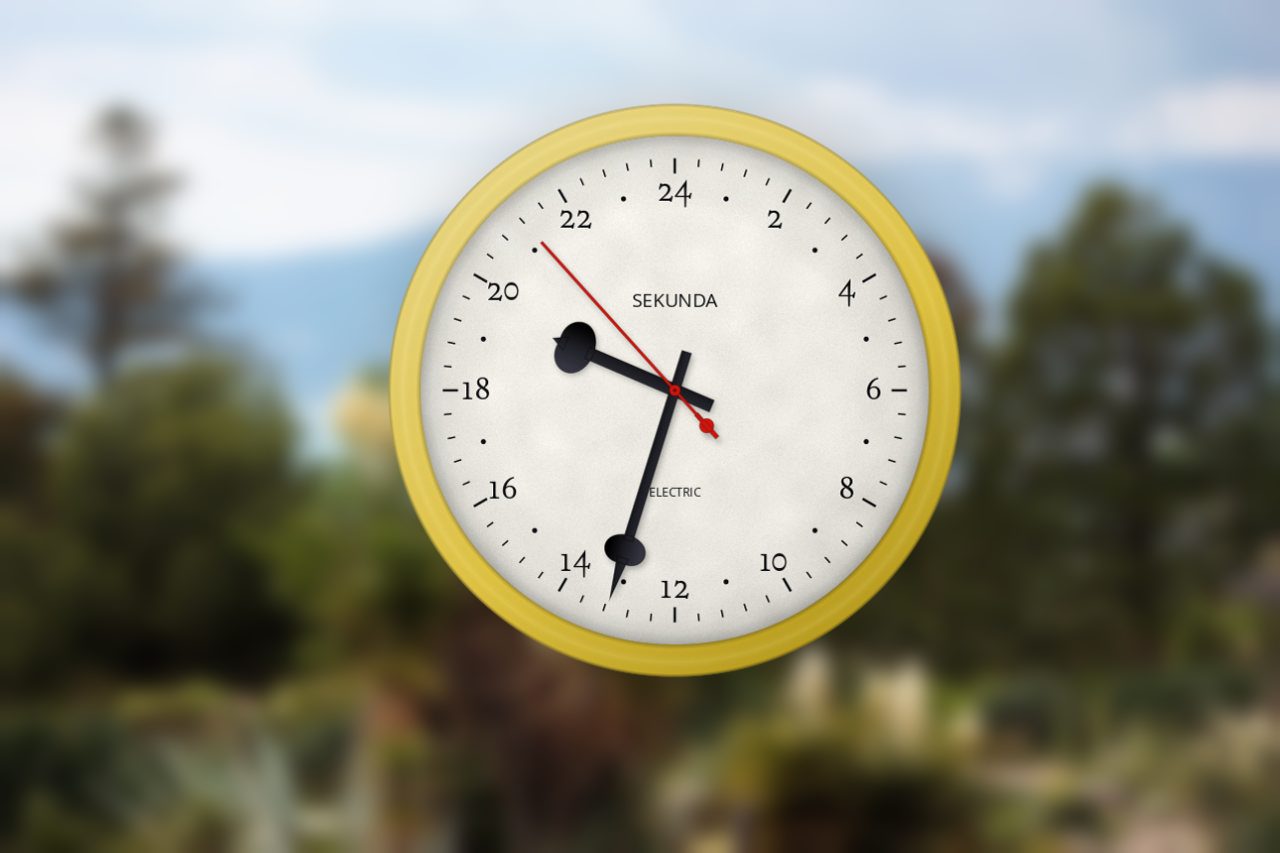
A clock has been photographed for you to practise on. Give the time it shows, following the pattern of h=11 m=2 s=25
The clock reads h=19 m=32 s=53
